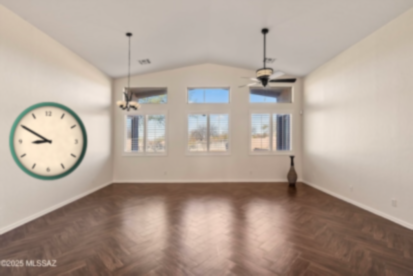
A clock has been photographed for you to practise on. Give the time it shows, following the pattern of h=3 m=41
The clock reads h=8 m=50
